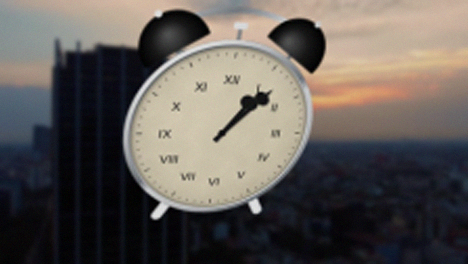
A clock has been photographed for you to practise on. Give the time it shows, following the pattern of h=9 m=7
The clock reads h=1 m=7
